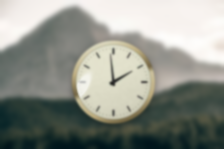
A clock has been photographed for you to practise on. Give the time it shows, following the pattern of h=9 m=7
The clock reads h=1 m=59
